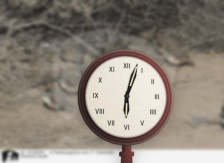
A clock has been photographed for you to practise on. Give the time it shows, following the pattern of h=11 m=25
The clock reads h=6 m=3
